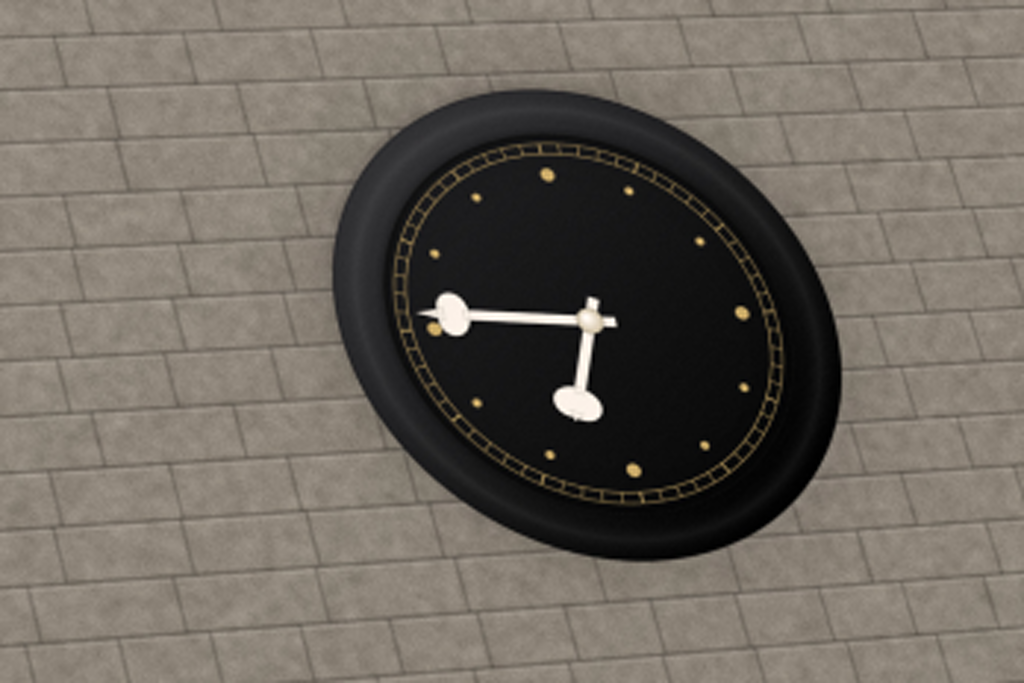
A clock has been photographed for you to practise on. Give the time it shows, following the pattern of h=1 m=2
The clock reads h=6 m=46
